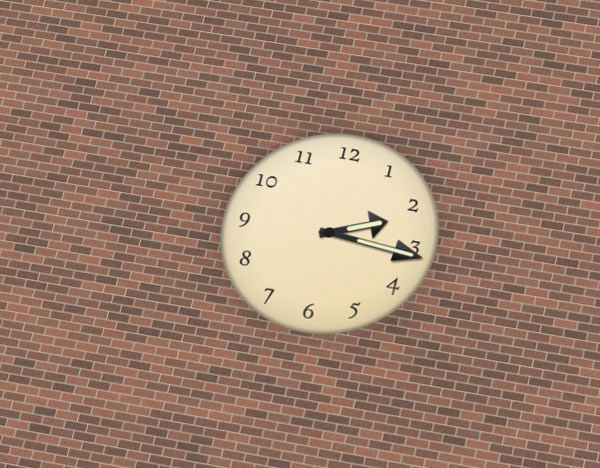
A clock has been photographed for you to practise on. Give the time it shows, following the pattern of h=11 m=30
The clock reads h=2 m=16
